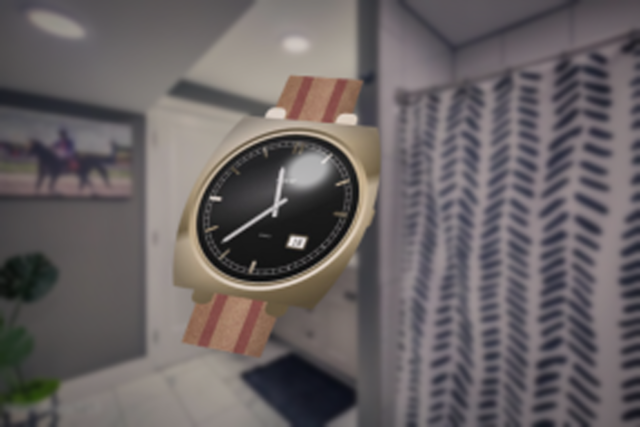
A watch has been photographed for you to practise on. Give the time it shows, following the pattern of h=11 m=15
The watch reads h=11 m=37
